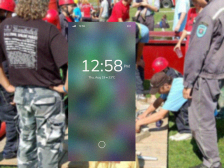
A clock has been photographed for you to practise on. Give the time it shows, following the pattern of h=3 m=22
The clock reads h=12 m=58
